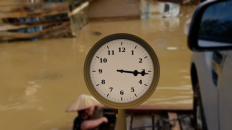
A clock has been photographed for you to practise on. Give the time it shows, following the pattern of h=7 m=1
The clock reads h=3 m=16
